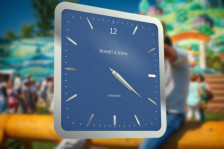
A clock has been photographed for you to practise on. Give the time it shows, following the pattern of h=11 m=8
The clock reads h=4 m=21
